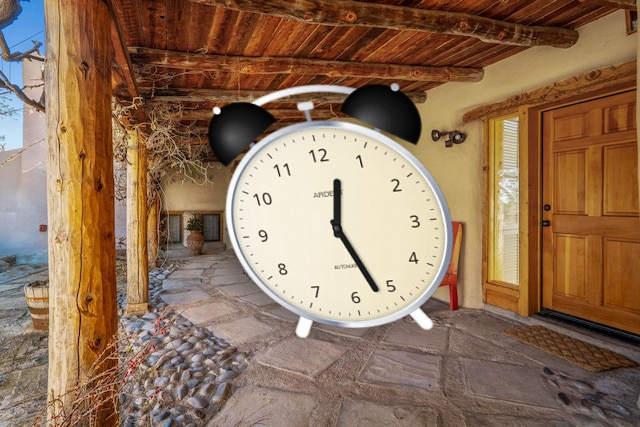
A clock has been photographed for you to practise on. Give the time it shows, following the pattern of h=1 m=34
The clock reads h=12 m=27
